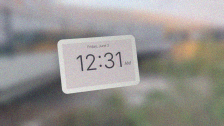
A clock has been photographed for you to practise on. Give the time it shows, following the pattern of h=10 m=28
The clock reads h=12 m=31
